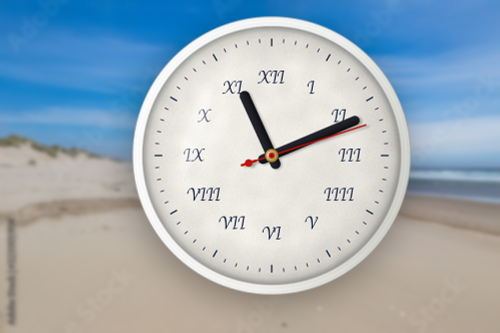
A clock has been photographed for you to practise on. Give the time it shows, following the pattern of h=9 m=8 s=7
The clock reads h=11 m=11 s=12
